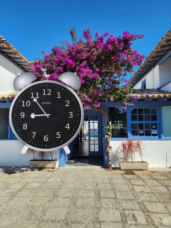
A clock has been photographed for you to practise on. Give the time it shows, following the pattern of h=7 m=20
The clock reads h=8 m=54
